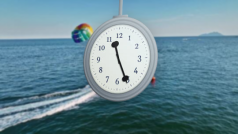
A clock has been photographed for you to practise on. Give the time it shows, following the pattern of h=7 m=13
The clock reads h=11 m=26
